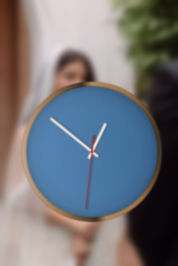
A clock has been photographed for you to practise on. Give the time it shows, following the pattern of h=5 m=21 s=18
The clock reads h=12 m=51 s=31
